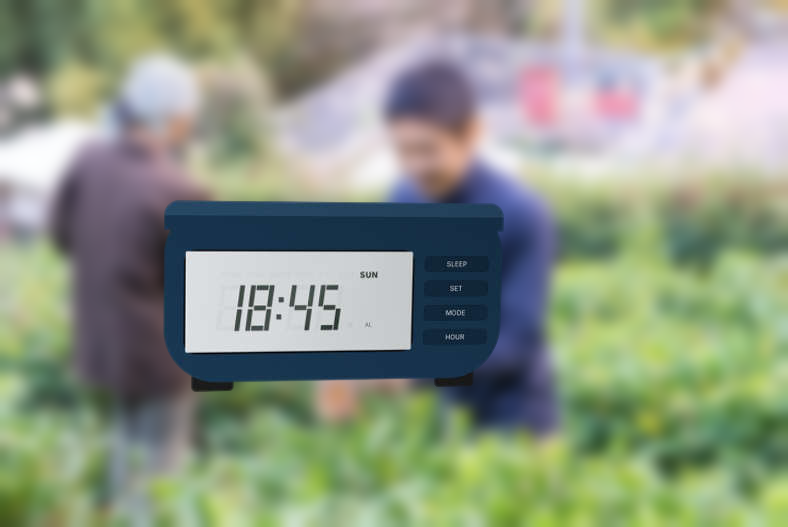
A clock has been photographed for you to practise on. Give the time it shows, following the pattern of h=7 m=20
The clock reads h=18 m=45
